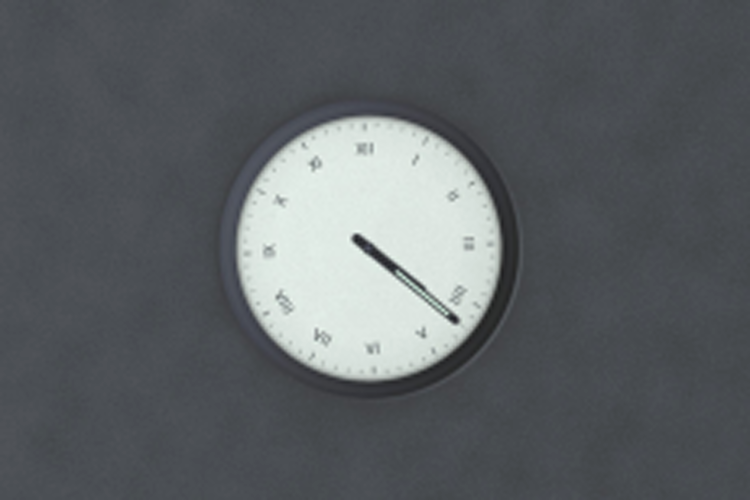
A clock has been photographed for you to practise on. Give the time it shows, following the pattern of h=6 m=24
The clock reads h=4 m=22
